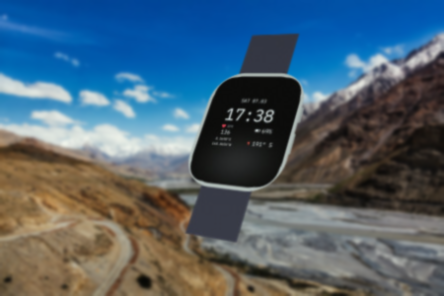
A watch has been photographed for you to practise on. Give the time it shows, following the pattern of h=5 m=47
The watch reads h=17 m=38
